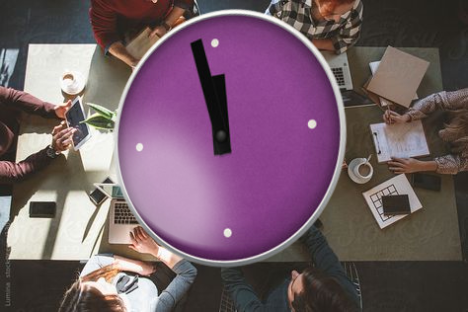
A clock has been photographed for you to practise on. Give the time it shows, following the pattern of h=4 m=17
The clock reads h=11 m=58
